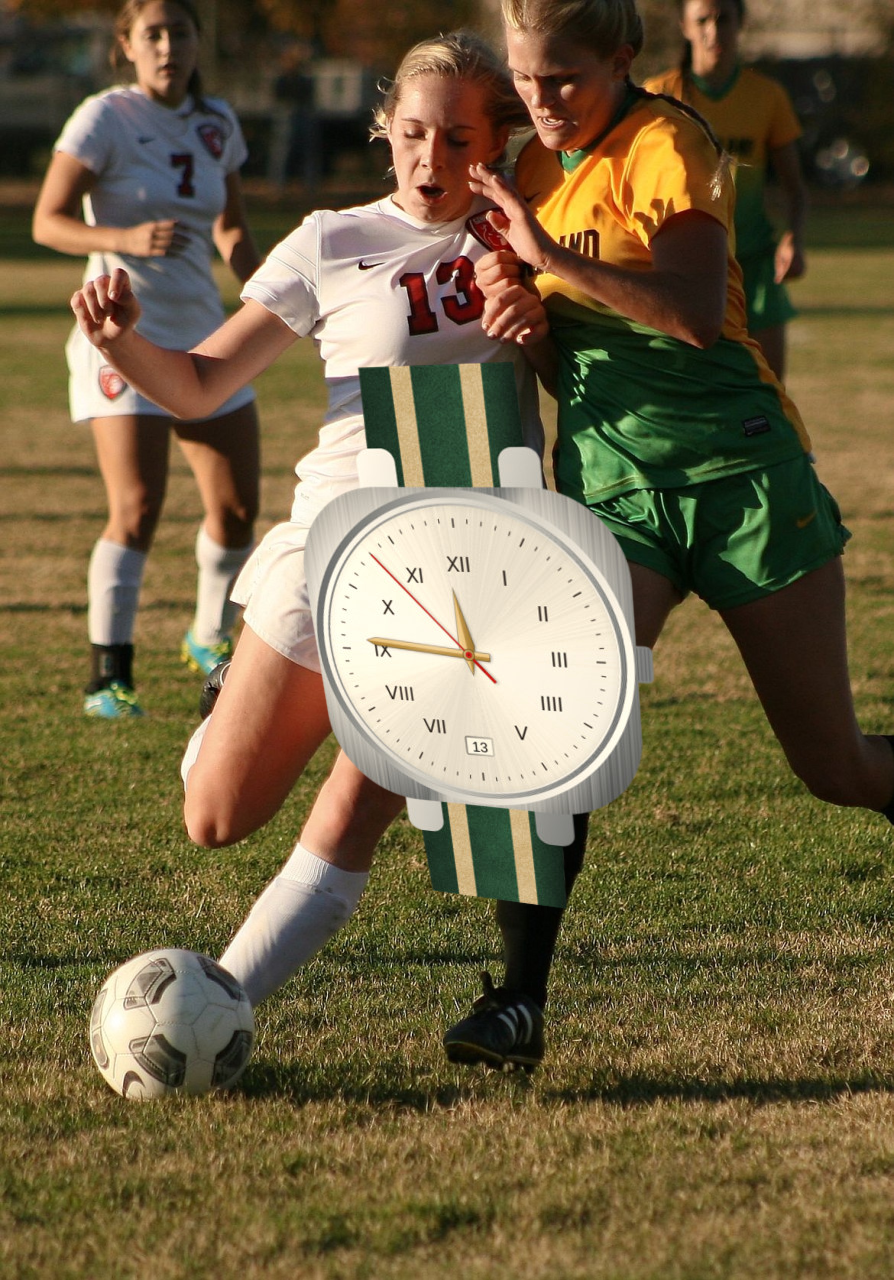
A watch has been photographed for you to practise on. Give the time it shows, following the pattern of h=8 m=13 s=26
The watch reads h=11 m=45 s=53
